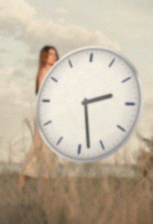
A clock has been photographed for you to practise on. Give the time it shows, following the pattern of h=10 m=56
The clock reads h=2 m=28
